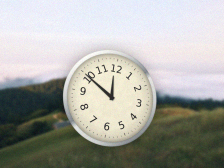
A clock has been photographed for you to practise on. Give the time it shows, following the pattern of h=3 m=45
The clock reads h=11 m=50
